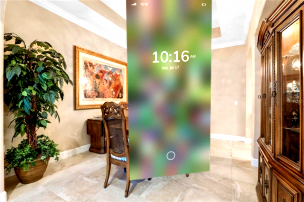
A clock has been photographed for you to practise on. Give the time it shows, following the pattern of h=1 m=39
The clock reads h=10 m=16
